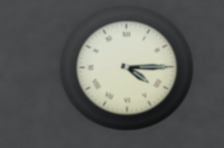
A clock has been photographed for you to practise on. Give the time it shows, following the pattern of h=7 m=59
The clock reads h=4 m=15
